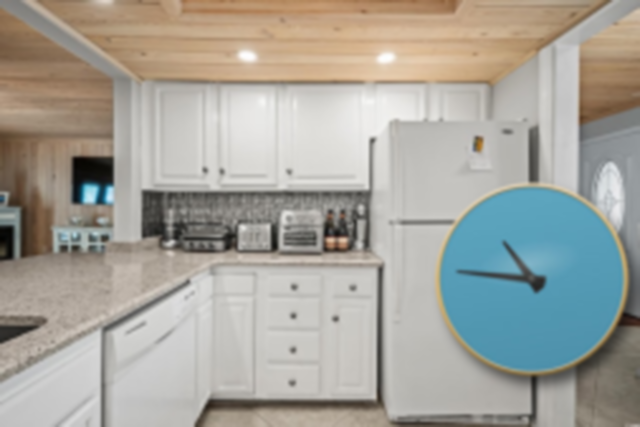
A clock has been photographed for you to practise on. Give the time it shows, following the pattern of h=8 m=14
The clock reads h=10 m=46
